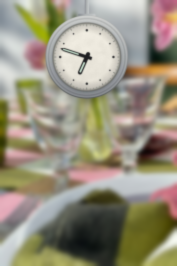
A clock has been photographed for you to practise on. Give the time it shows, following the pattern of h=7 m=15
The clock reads h=6 m=48
